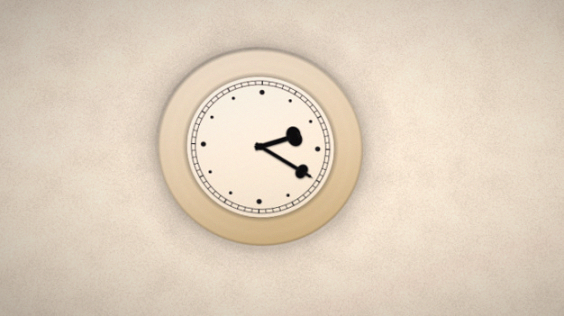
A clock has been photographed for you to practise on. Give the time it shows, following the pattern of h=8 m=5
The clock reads h=2 m=20
